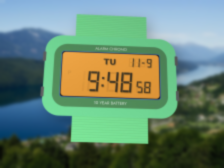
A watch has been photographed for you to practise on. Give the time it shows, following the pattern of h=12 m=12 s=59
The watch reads h=9 m=48 s=58
